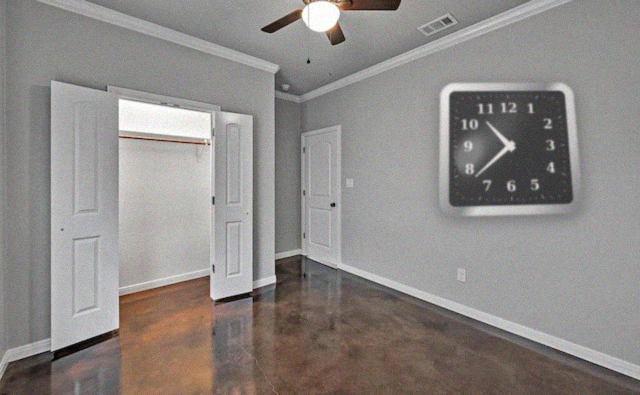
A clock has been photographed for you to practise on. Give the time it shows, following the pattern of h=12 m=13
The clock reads h=10 m=38
